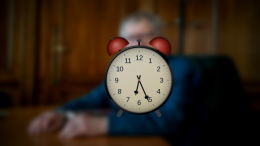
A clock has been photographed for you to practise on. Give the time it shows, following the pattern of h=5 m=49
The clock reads h=6 m=26
